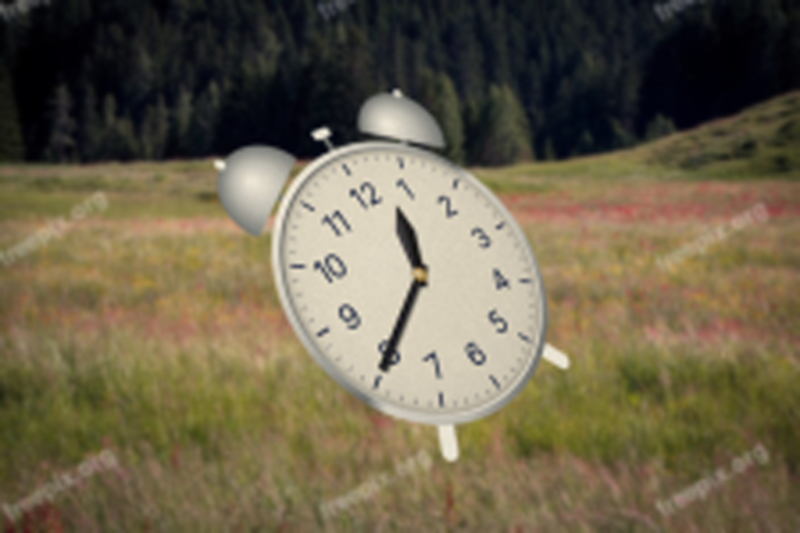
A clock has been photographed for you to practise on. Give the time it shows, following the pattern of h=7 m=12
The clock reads h=12 m=40
